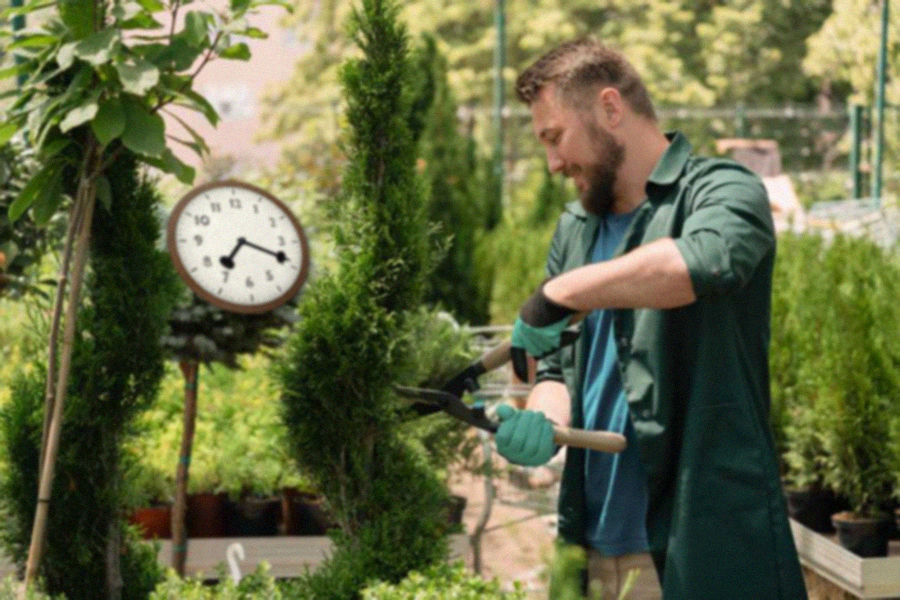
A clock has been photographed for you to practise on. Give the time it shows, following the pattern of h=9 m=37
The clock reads h=7 m=19
